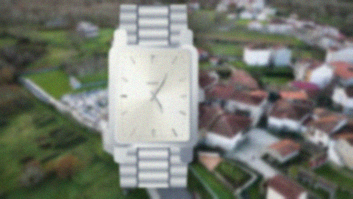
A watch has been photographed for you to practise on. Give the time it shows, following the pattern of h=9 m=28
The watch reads h=5 m=5
